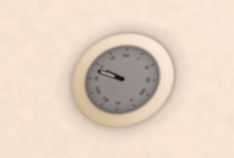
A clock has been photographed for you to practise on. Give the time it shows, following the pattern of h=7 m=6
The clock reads h=9 m=48
